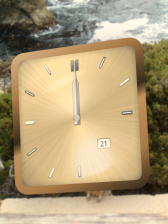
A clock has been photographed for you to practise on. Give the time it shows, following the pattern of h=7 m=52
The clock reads h=12 m=0
